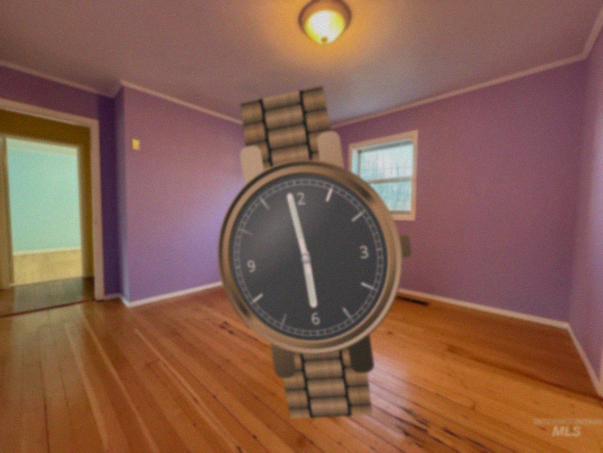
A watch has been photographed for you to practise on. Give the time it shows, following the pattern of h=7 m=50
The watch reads h=5 m=59
